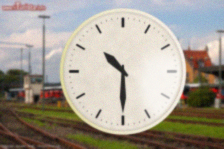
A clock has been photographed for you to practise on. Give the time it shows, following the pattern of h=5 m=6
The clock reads h=10 m=30
